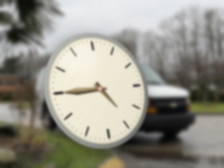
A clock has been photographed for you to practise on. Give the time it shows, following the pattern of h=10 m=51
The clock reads h=4 m=45
